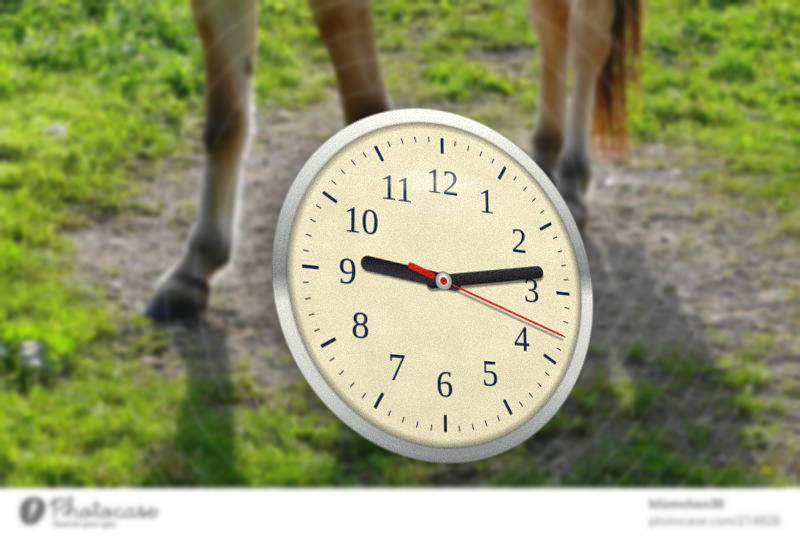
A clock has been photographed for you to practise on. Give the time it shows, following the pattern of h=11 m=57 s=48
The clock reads h=9 m=13 s=18
